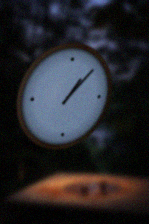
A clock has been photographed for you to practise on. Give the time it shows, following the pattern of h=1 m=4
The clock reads h=1 m=7
